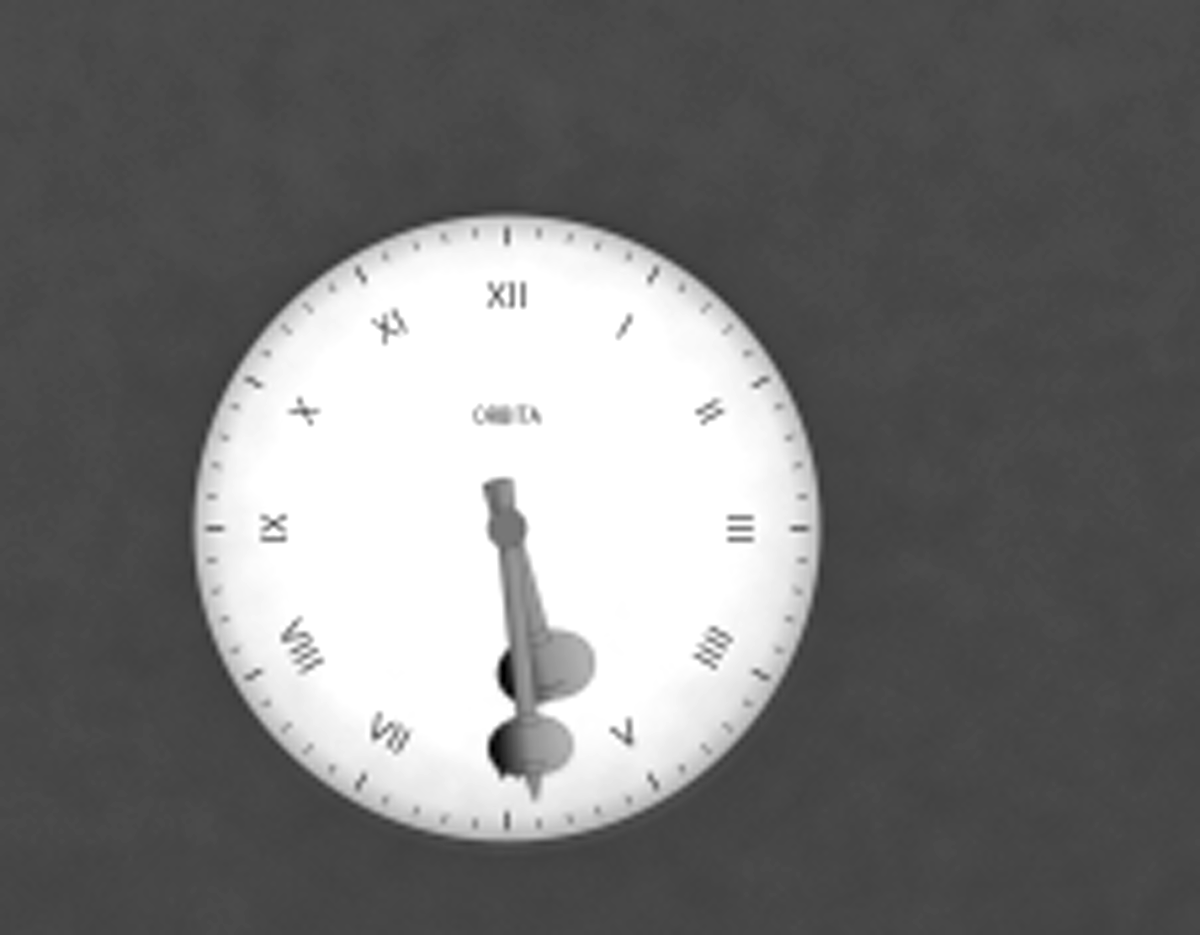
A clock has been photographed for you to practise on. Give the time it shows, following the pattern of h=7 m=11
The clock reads h=5 m=29
